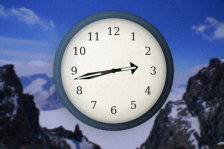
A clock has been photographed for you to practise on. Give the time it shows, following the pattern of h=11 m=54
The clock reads h=2 m=43
